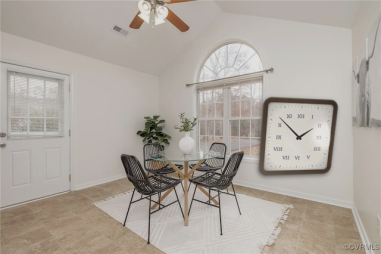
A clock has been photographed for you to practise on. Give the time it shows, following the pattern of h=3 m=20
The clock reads h=1 m=52
